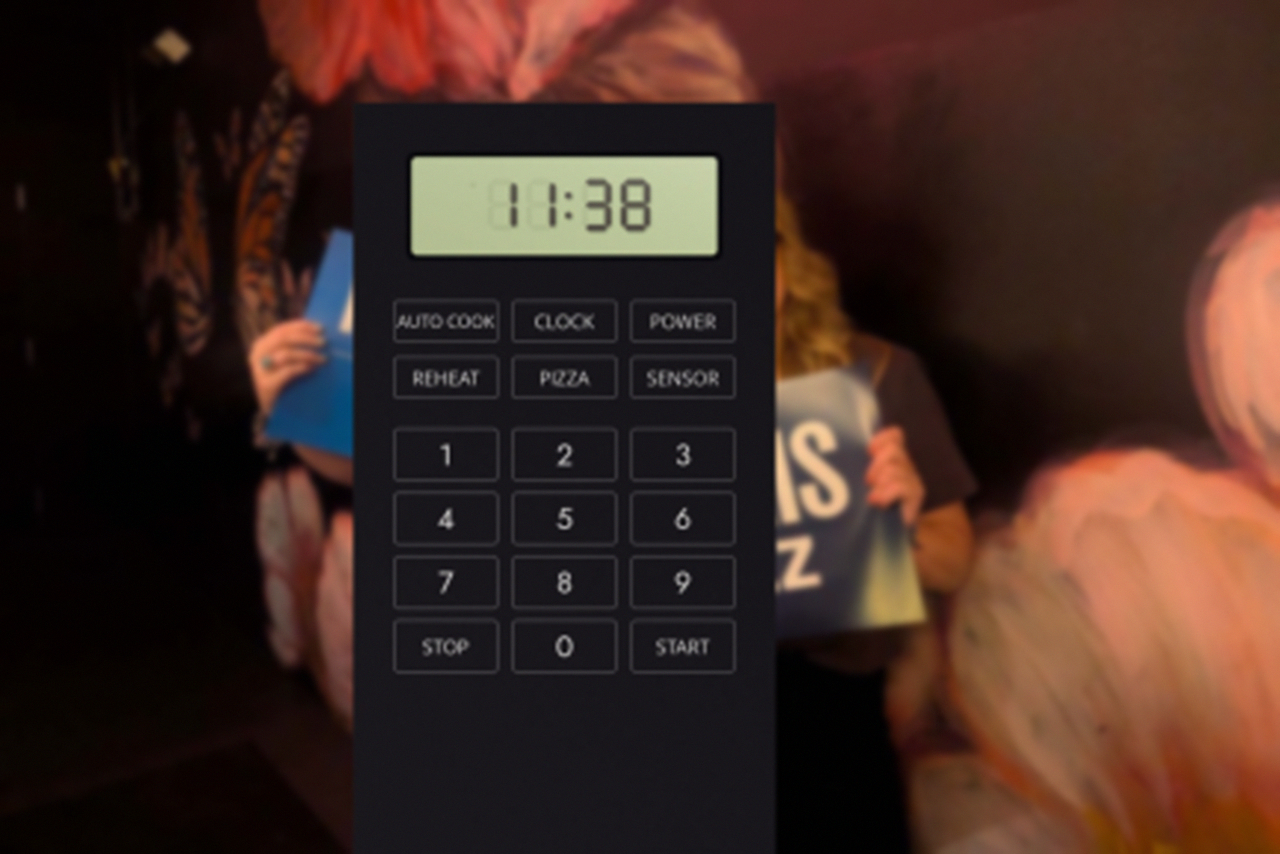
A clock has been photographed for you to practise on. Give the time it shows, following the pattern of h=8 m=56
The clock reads h=11 m=38
